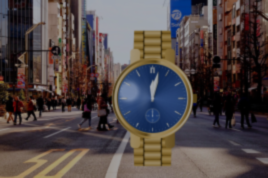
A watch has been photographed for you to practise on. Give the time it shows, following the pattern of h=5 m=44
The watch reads h=12 m=2
